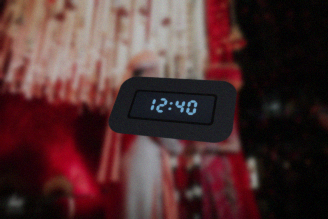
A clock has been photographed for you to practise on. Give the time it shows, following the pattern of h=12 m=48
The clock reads h=12 m=40
